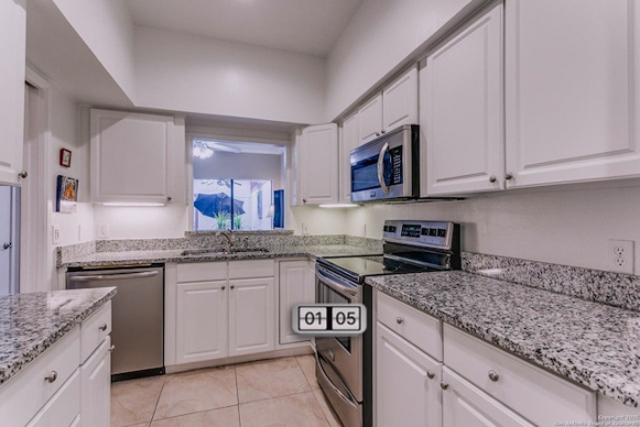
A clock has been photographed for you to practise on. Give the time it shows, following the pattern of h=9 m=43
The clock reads h=1 m=5
